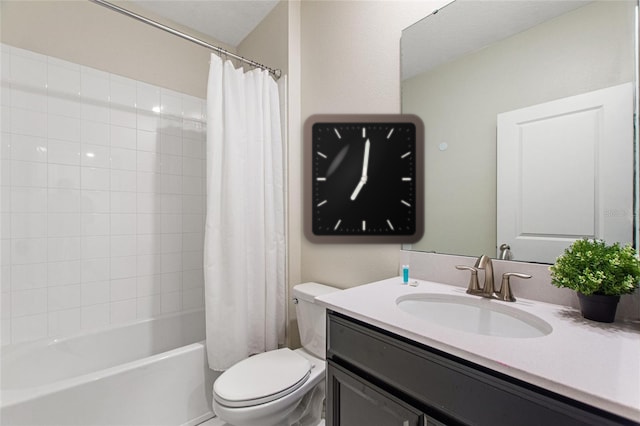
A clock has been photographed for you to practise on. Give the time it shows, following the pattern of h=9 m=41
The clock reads h=7 m=1
